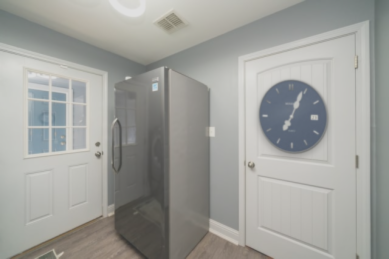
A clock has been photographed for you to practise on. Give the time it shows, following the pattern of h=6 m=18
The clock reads h=7 m=4
